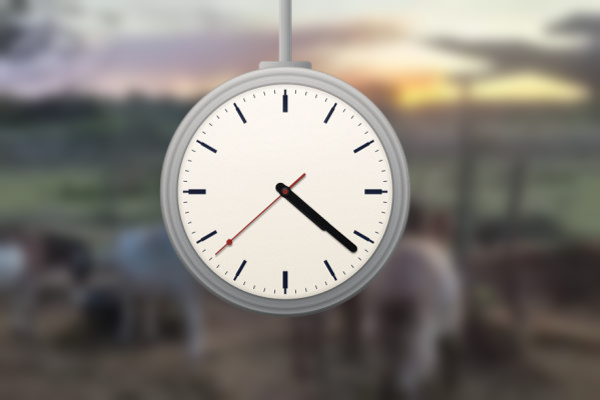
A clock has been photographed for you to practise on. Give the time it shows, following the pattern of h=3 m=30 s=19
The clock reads h=4 m=21 s=38
